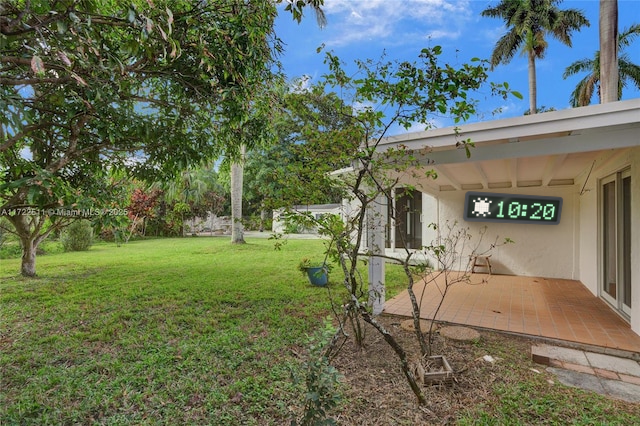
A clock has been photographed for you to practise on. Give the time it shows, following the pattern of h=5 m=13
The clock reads h=10 m=20
